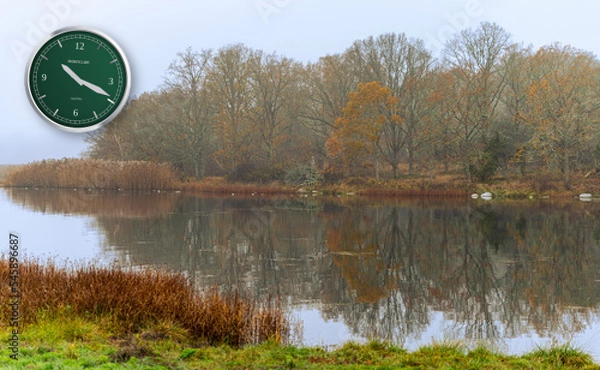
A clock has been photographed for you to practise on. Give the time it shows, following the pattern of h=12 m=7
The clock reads h=10 m=19
